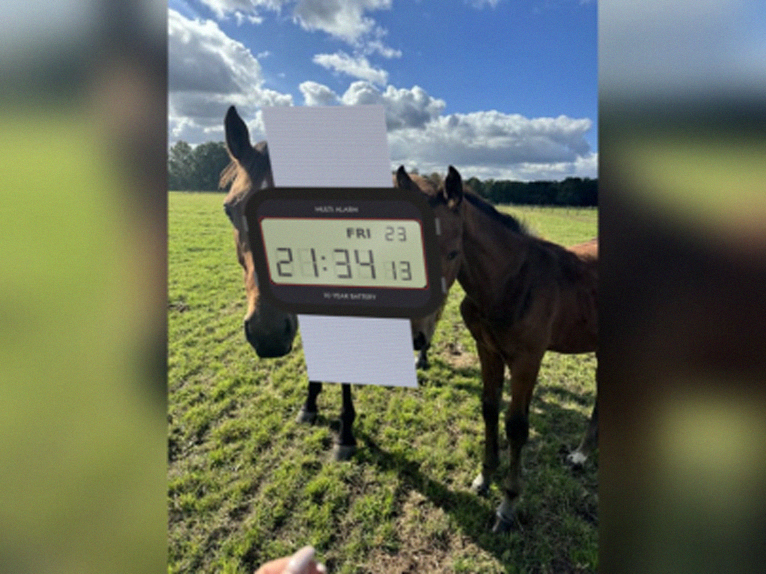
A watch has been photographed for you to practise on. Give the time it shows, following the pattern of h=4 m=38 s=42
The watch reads h=21 m=34 s=13
